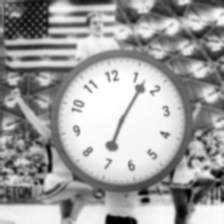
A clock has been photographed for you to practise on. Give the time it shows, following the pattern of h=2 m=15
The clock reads h=7 m=7
